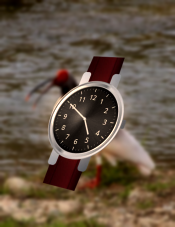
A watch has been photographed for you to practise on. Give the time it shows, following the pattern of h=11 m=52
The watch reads h=4 m=50
